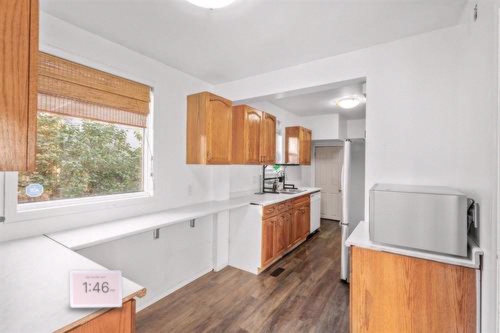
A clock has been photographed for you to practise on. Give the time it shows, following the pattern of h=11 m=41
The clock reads h=1 m=46
